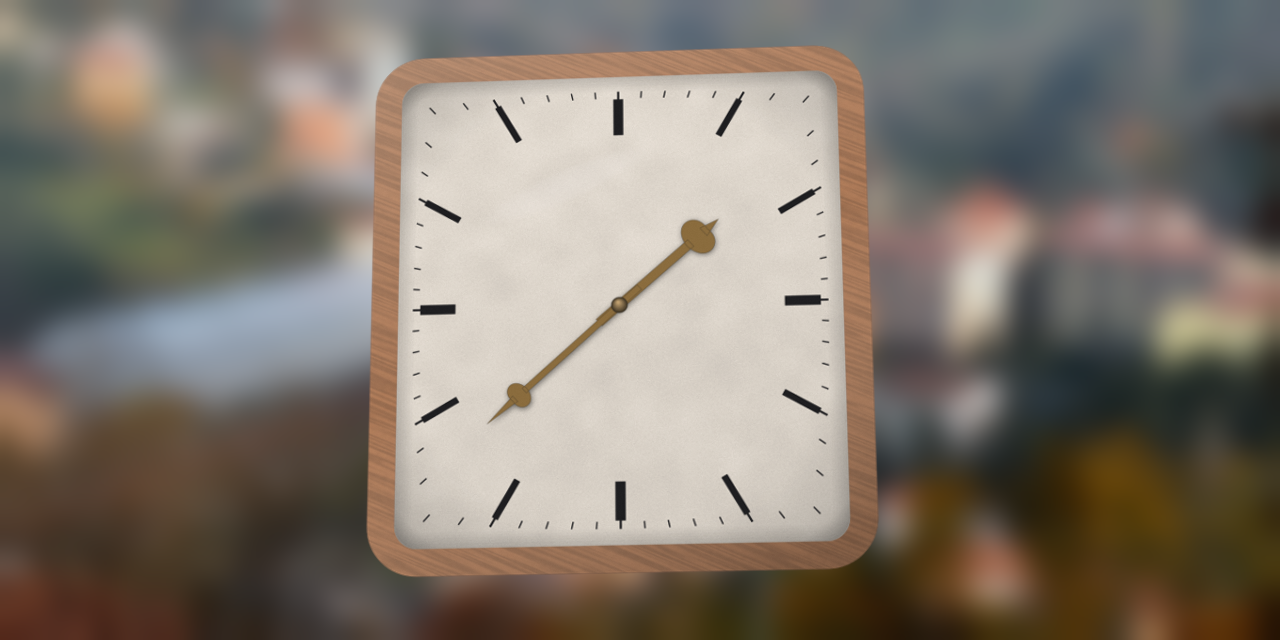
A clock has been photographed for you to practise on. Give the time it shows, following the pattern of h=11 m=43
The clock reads h=1 m=38
